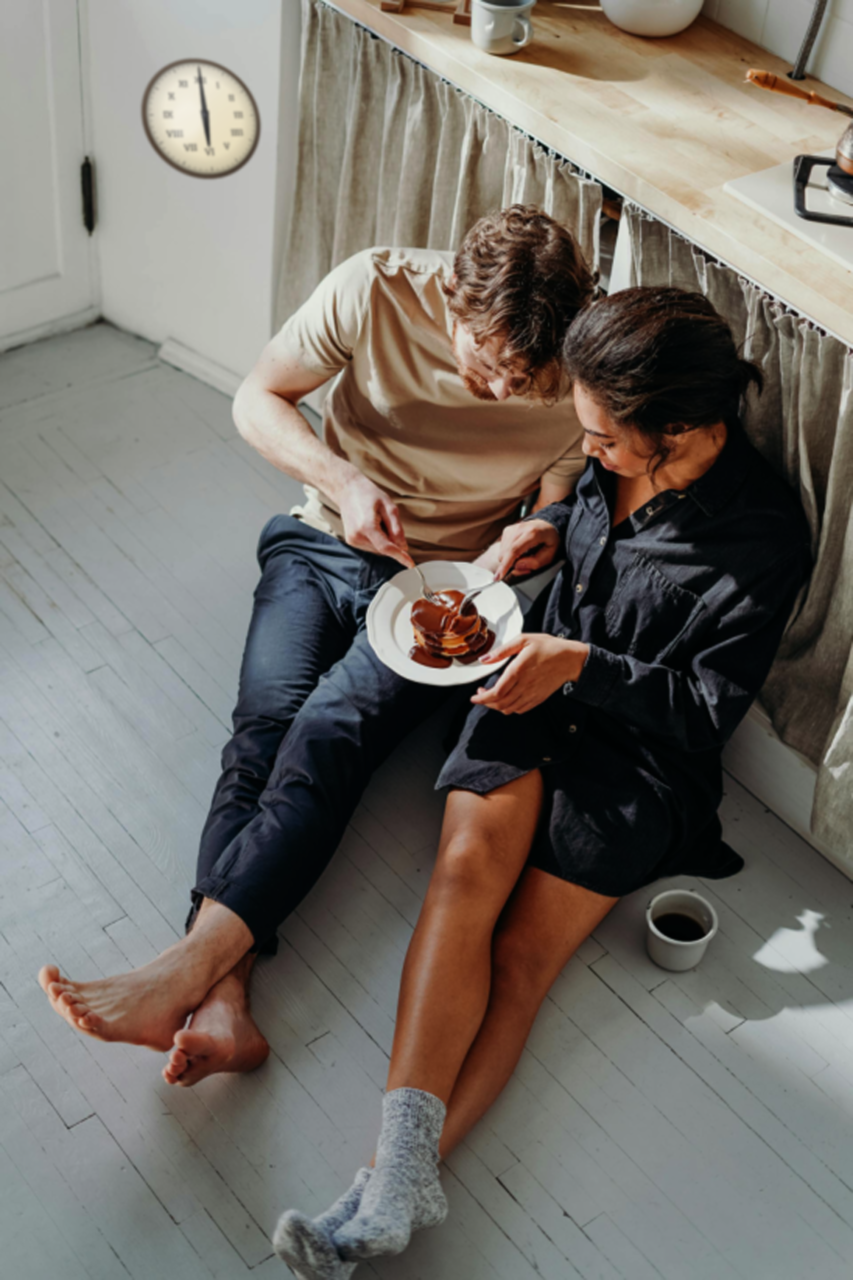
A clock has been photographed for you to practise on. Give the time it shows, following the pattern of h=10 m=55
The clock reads h=6 m=0
